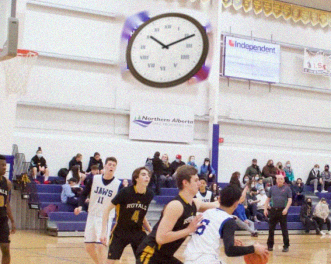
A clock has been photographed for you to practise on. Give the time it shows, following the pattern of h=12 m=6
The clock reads h=10 m=11
